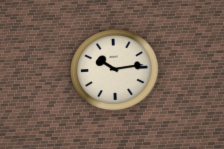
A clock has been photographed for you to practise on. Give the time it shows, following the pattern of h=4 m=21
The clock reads h=10 m=14
